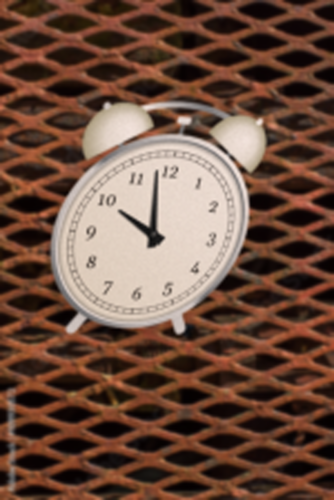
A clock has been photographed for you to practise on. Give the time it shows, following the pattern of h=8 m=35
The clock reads h=9 m=58
